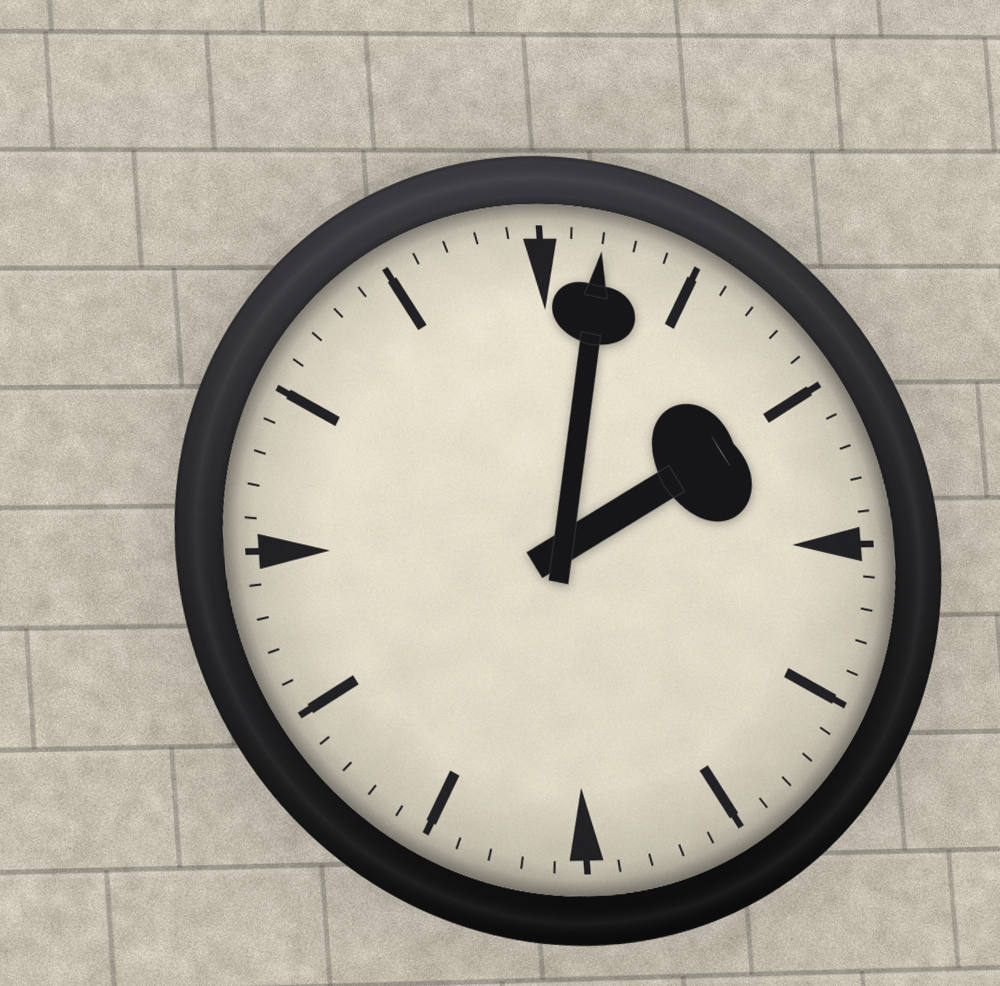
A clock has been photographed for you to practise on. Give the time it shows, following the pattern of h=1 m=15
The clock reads h=2 m=2
